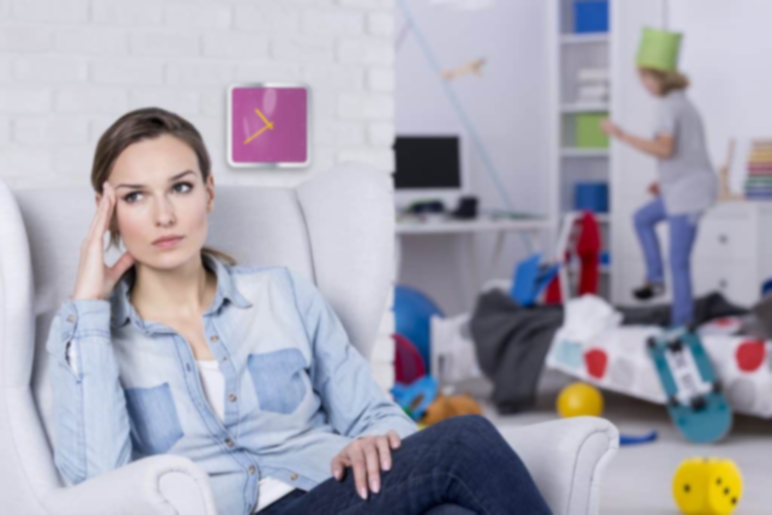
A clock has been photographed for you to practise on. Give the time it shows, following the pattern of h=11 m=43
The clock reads h=10 m=39
